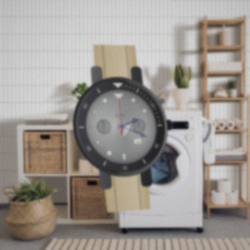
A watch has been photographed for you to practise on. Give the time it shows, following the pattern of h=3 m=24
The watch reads h=2 m=19
